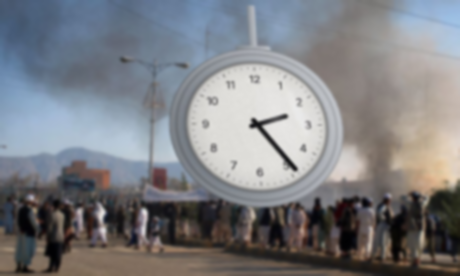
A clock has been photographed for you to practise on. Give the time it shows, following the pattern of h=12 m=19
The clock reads h=2 m=24
